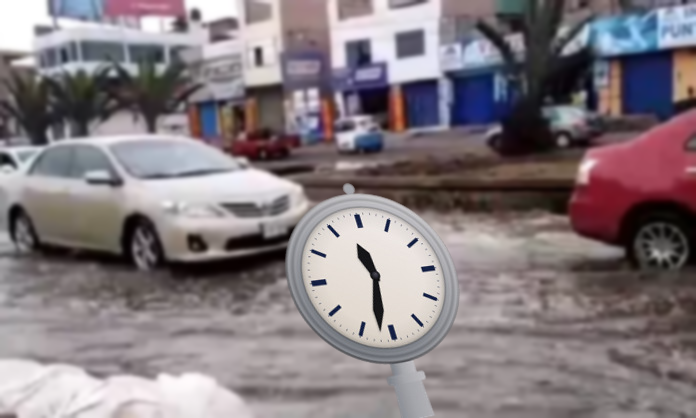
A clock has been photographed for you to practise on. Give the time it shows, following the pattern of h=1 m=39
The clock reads h=11 m=32
